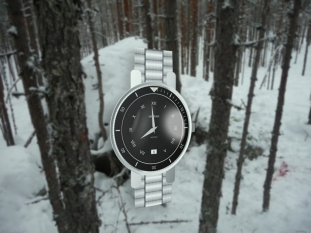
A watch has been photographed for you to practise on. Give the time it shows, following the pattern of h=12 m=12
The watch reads h=7 m=59
